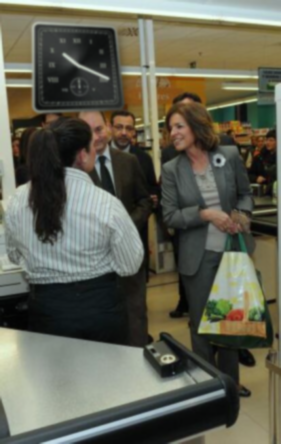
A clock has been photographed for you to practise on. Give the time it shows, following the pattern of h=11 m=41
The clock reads h=10 m=19
